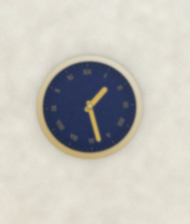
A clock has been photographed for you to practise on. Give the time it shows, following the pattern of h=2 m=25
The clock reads h=1 m=28
